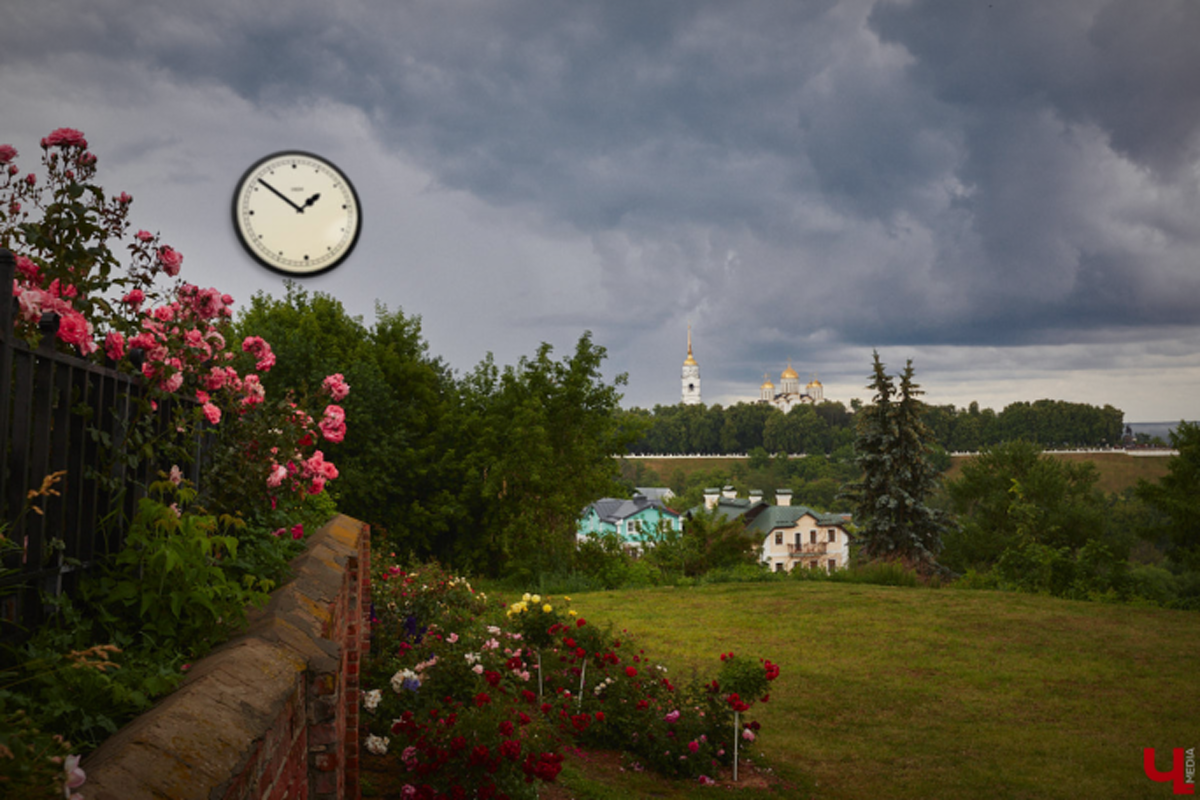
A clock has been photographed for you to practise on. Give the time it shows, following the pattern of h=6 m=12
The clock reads h=1 m=52
